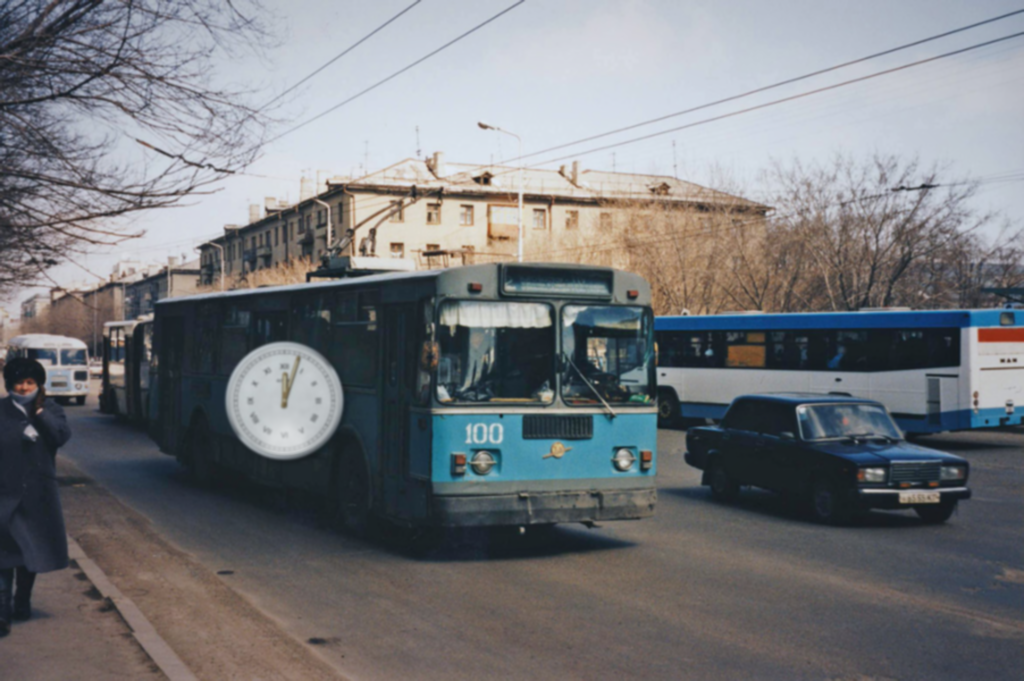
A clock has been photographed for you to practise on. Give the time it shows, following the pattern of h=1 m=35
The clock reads h=12 m=3
